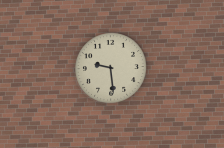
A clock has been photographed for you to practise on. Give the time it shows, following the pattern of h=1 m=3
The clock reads h=9 m=29
